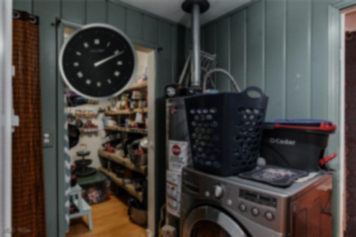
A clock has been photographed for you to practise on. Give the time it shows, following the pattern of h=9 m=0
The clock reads h=2 m=11
